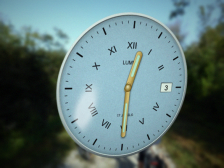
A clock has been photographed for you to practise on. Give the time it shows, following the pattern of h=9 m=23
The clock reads h=12 m=30
